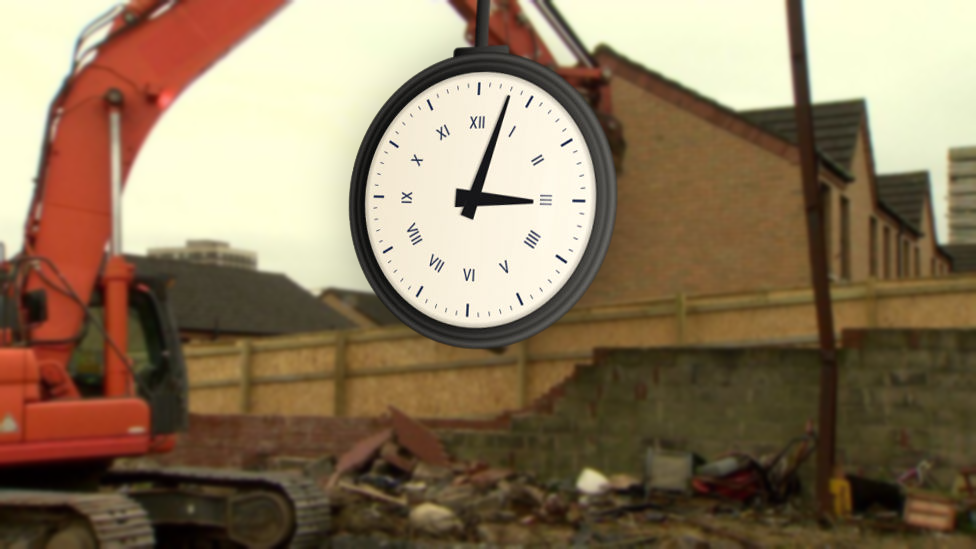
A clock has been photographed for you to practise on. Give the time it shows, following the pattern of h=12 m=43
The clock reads h=3 m=3
